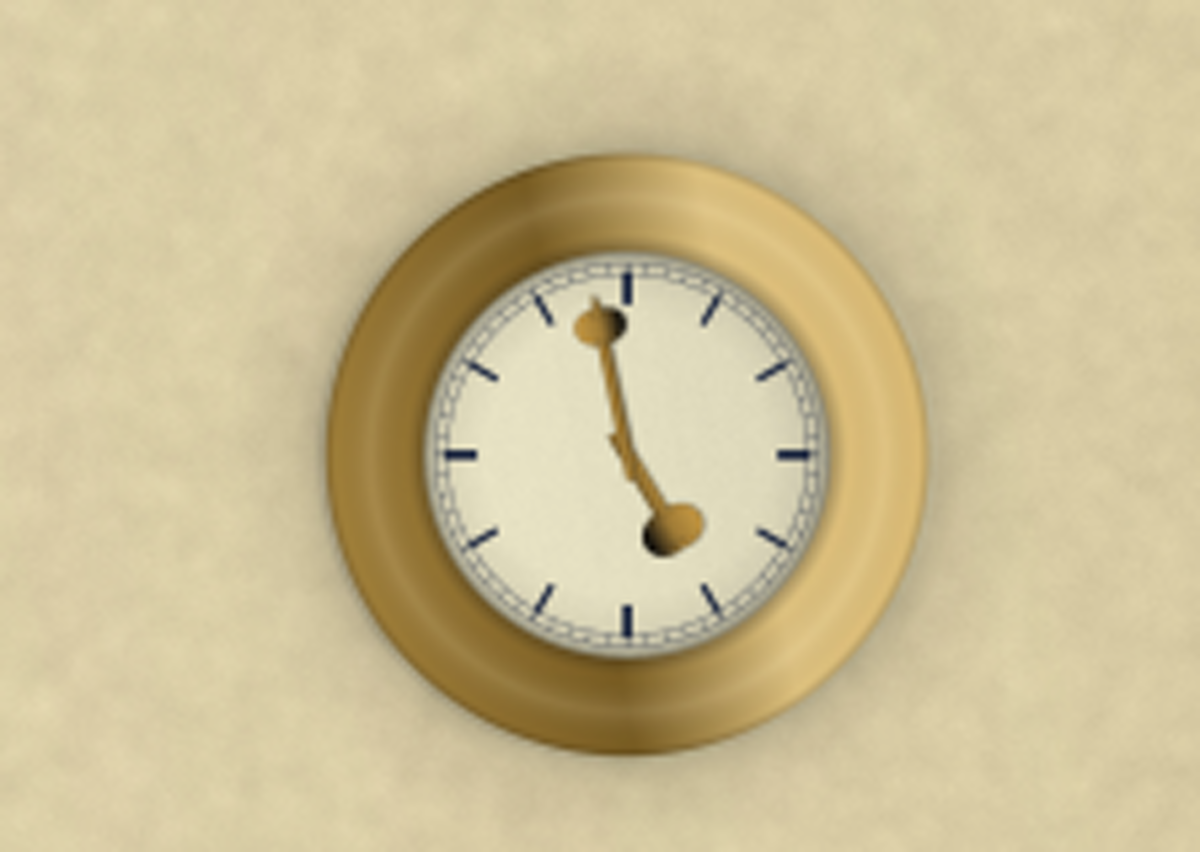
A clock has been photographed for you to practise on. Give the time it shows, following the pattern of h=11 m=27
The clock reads h=4 m=58
